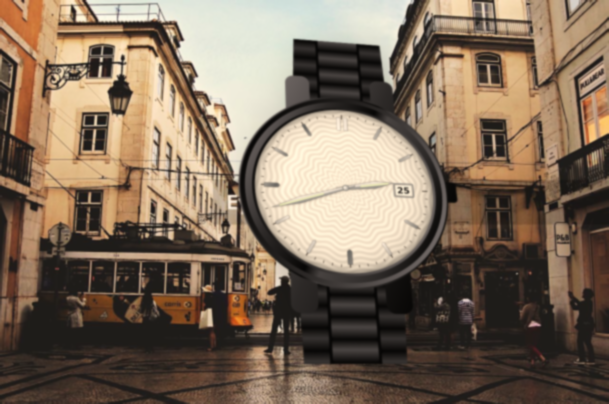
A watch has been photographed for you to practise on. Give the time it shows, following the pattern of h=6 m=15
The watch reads h=2 m=42
